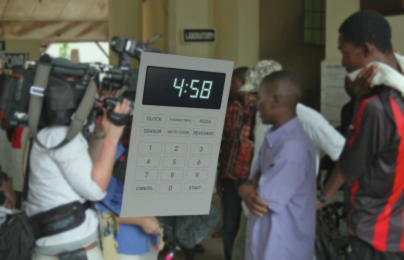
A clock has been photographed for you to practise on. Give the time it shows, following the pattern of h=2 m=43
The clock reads h=4 m=58
